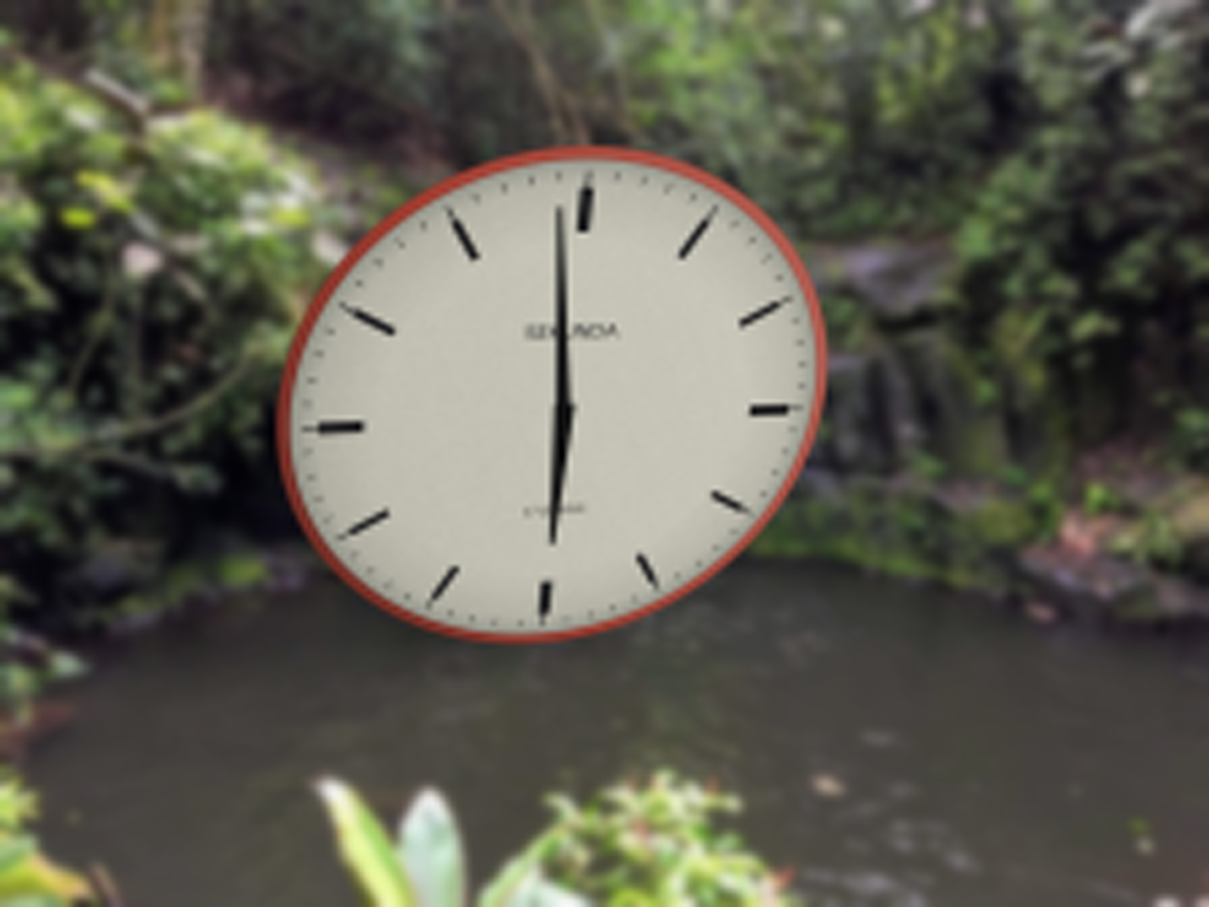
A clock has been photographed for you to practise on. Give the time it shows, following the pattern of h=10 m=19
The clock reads h=5 m=59
